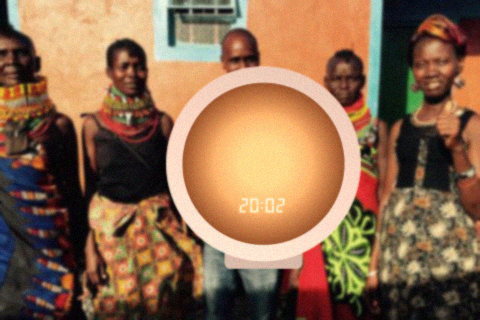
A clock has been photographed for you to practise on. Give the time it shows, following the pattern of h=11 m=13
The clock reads h=20 m=2
